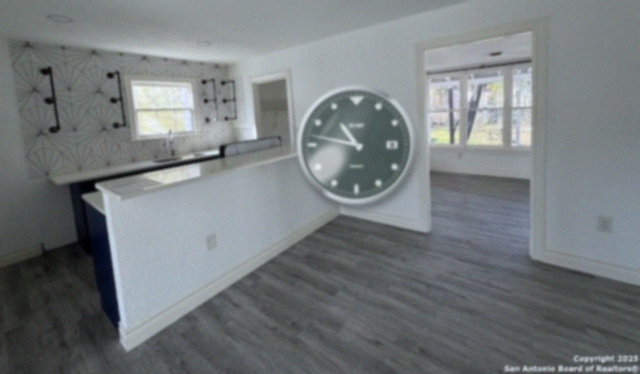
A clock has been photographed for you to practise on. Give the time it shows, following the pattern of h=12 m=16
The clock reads h=10 m=47
